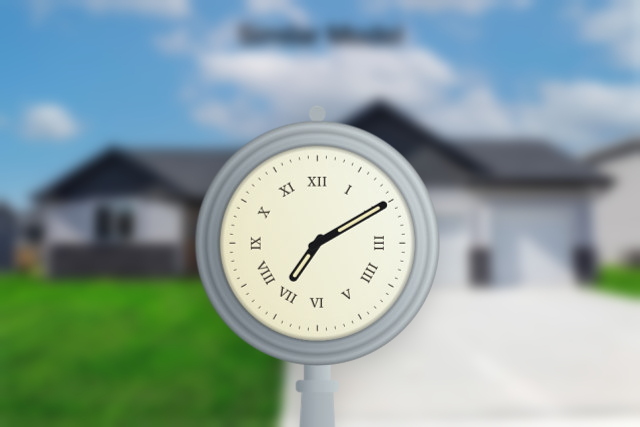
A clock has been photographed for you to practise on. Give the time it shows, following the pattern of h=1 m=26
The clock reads h=7 m=10
